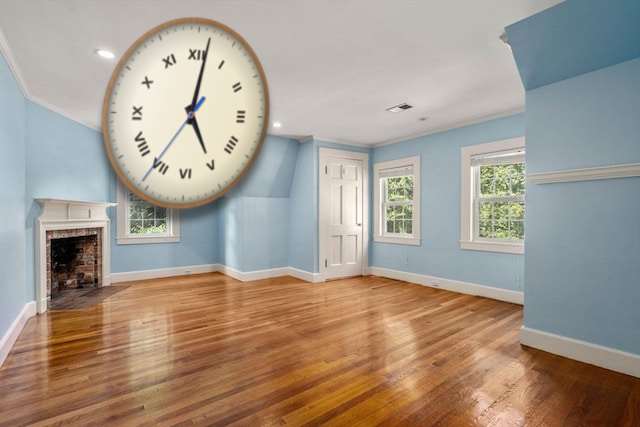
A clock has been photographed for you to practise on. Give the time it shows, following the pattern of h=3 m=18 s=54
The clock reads h=5 m=1 s=36
